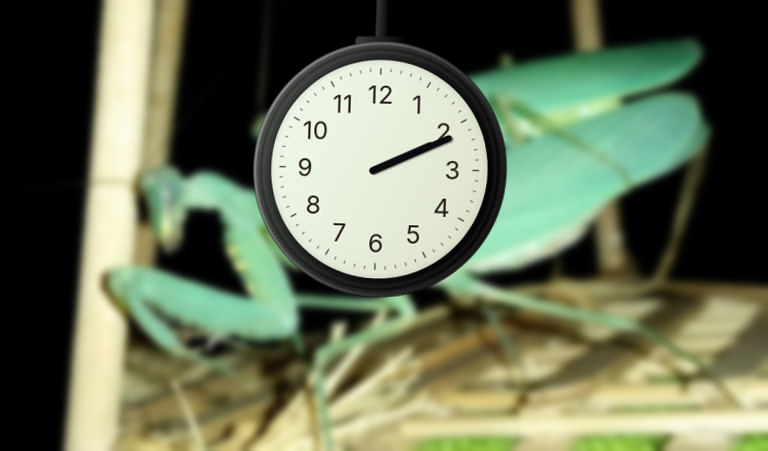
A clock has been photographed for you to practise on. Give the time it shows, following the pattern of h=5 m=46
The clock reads h=2 m=11
